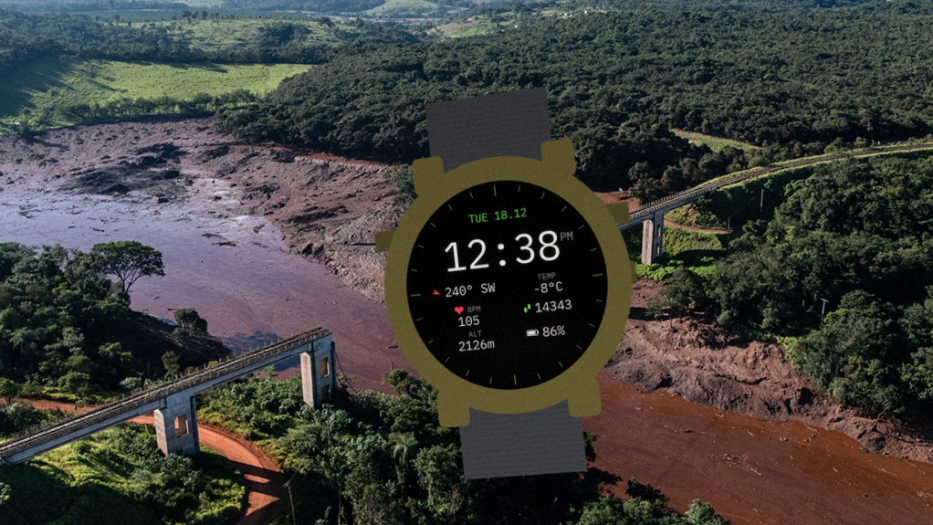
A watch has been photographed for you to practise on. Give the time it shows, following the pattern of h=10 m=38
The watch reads h=12 m=38
